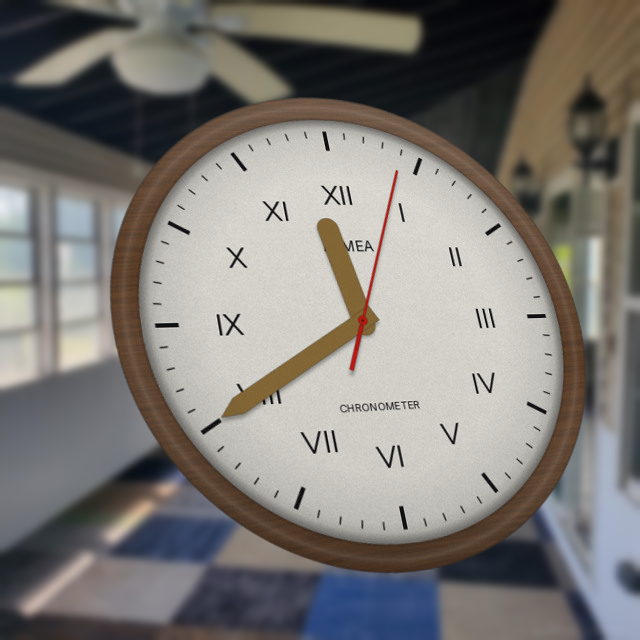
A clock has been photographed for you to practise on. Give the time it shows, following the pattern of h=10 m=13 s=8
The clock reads h=11 m=40 s=4
